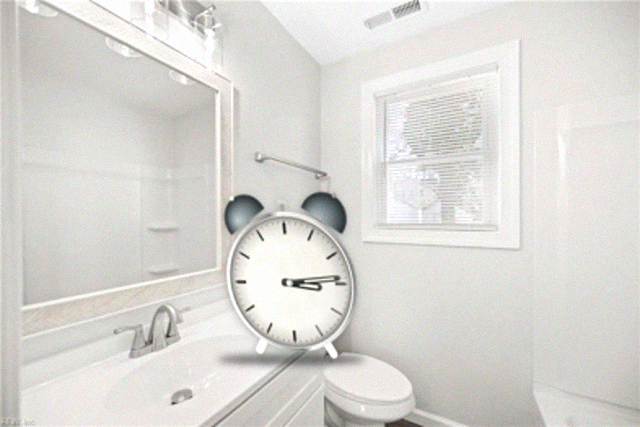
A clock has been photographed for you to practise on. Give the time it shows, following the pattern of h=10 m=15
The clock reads h=3 m=14
